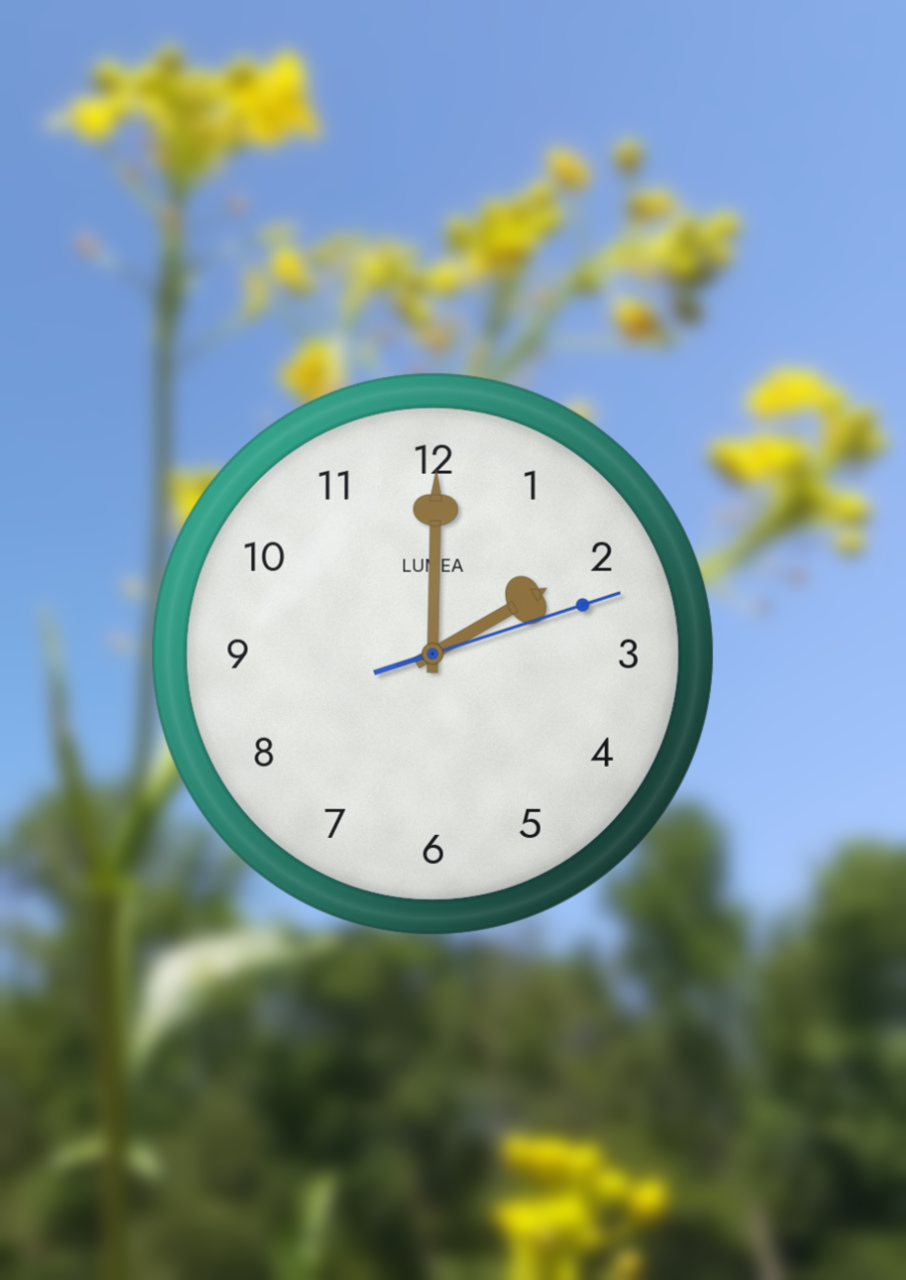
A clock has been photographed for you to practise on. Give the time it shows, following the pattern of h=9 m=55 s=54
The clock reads h=2 m=0 s=12
